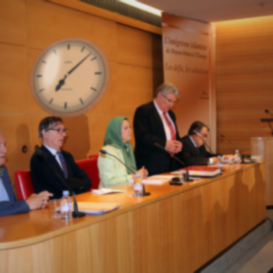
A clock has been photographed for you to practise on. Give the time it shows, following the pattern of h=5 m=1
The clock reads h=7 m=8
